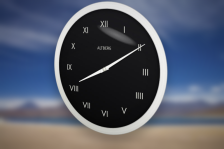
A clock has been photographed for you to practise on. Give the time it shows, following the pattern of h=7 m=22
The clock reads h=8 m=10
